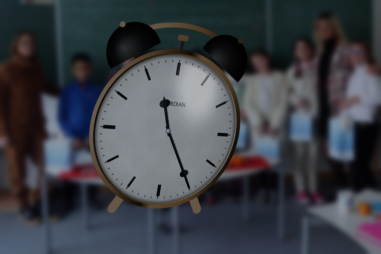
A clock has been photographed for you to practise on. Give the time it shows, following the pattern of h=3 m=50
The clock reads h=11 m=25
